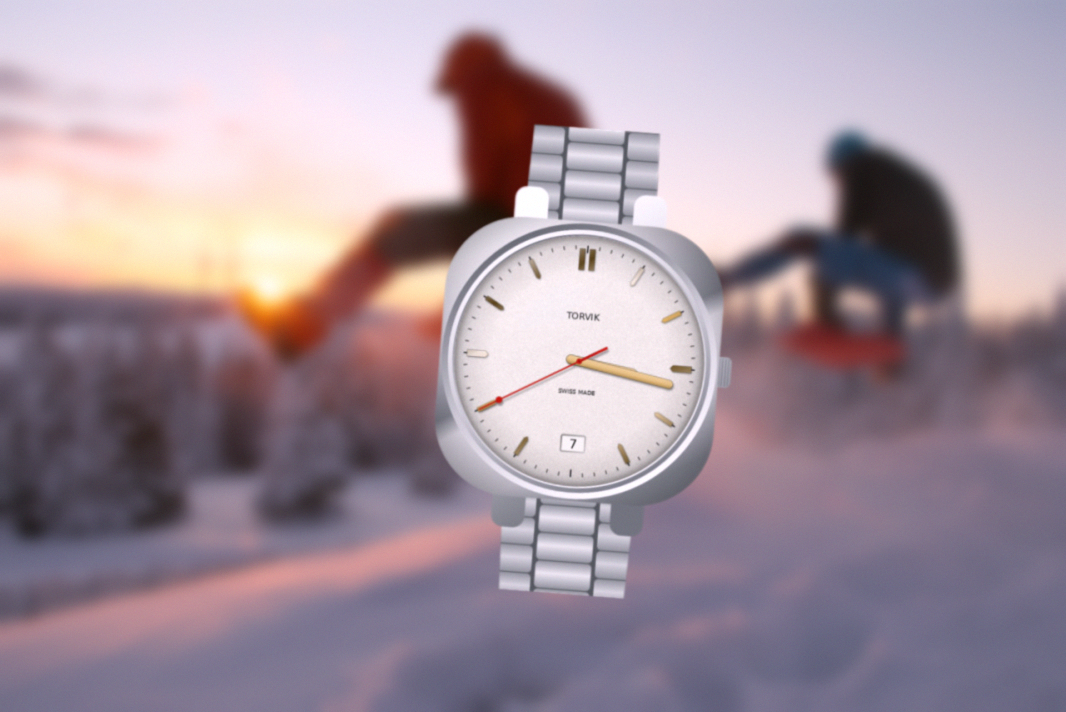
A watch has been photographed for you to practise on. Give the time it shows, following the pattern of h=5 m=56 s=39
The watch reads h=3 m=16 s=40
